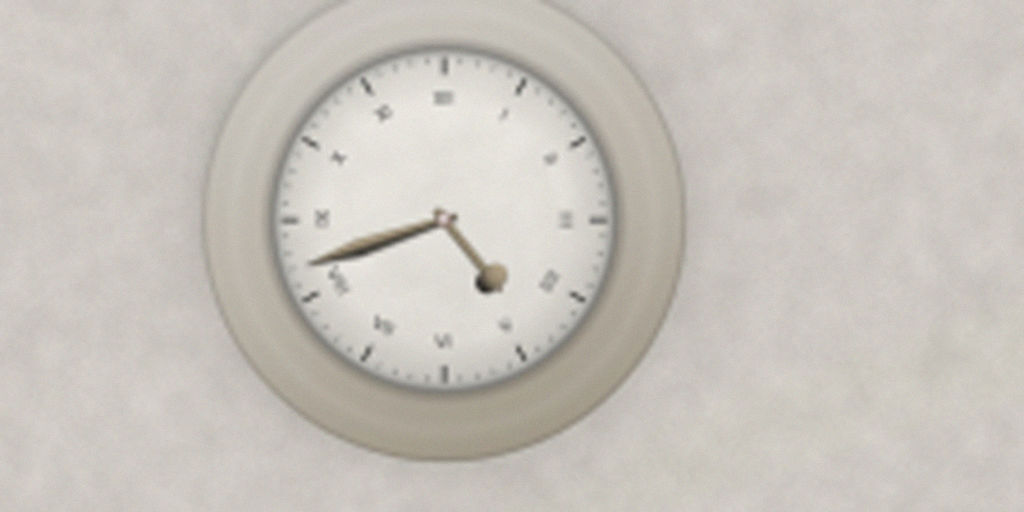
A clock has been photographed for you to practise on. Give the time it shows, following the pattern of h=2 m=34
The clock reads h=4 m=42
